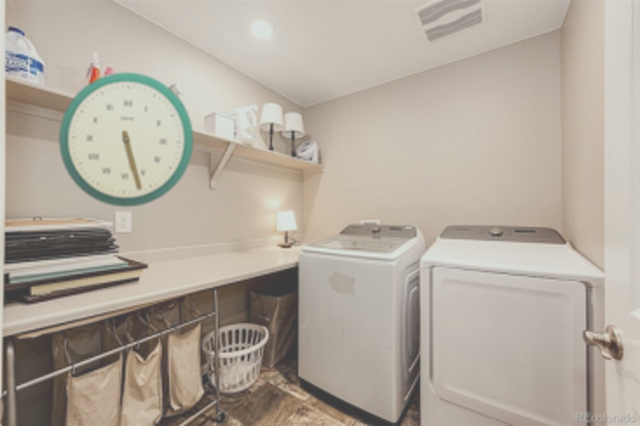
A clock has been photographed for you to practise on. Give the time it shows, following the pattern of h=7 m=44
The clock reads h=5 m=27
